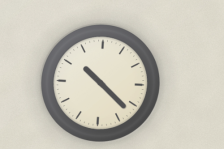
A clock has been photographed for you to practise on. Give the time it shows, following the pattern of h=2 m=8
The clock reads h=10 m=22
